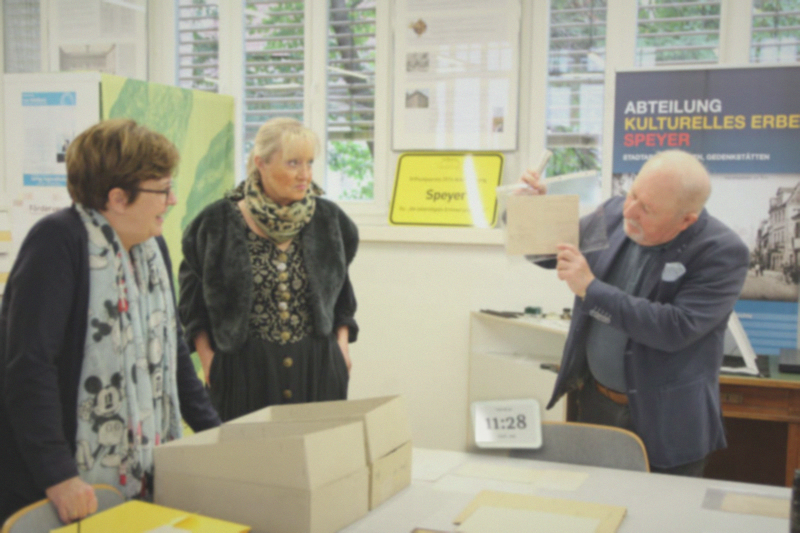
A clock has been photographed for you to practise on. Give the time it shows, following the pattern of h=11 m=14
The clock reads h=11 m=28
